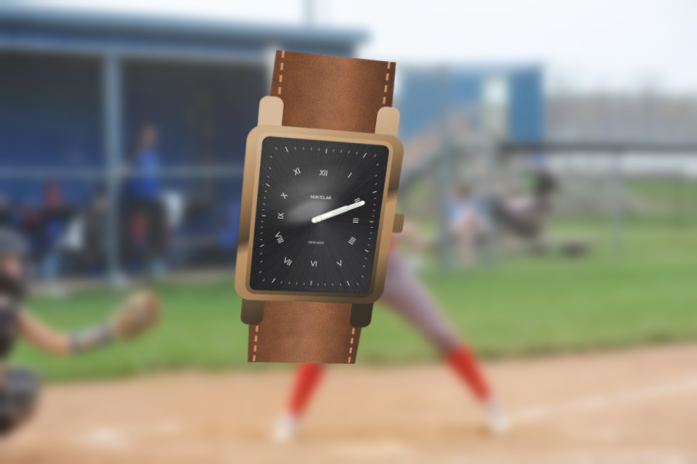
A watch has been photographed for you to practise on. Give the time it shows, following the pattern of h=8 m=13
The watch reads h=2 m=11
